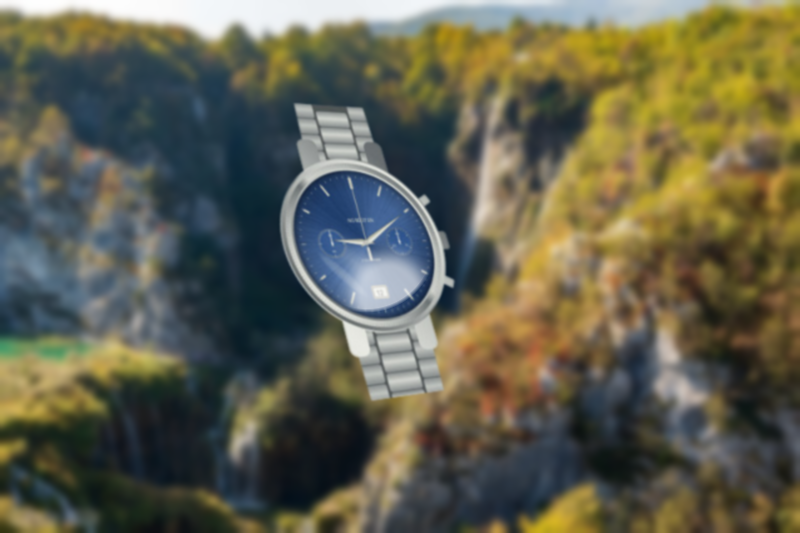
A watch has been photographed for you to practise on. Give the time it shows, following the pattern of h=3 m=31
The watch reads h=9 m=10
